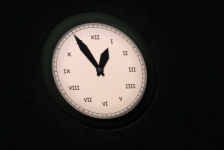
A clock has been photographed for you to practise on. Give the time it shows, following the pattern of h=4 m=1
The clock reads h=12 m=55
